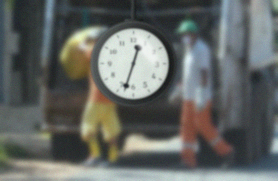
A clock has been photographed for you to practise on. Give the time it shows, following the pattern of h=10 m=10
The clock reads h=12 m=33
